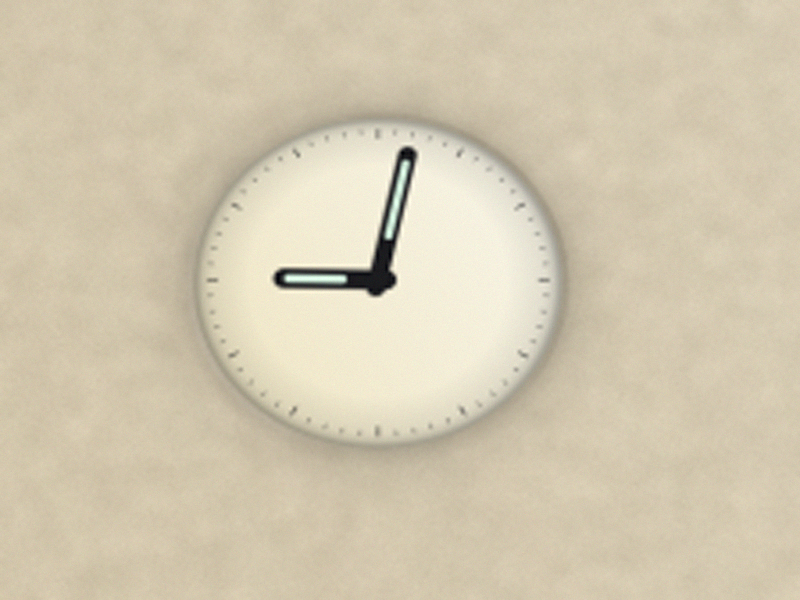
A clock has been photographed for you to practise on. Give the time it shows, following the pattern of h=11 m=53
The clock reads h=9 m=2
